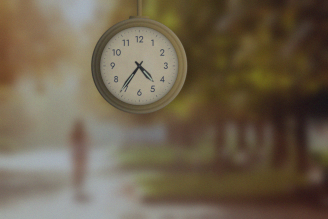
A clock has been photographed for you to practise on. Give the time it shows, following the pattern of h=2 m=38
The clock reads h=4 m=36
